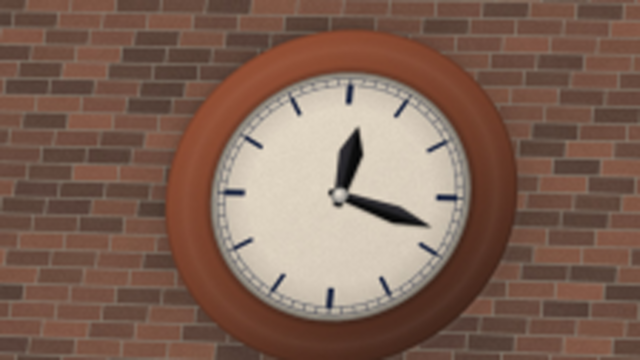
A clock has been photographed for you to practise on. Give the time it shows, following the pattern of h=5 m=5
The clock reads h=12 m=18
